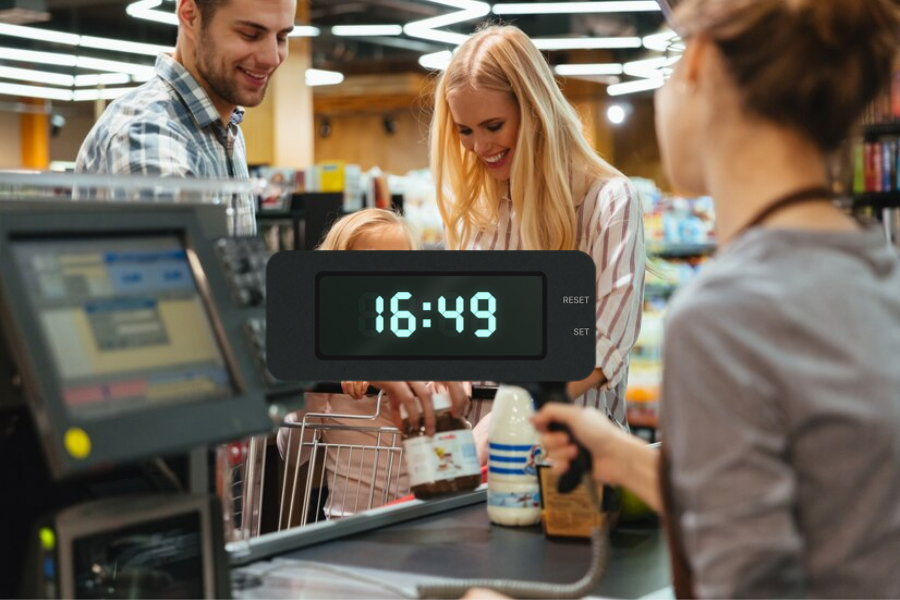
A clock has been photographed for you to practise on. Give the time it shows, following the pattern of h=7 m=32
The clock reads h=16 m=49
